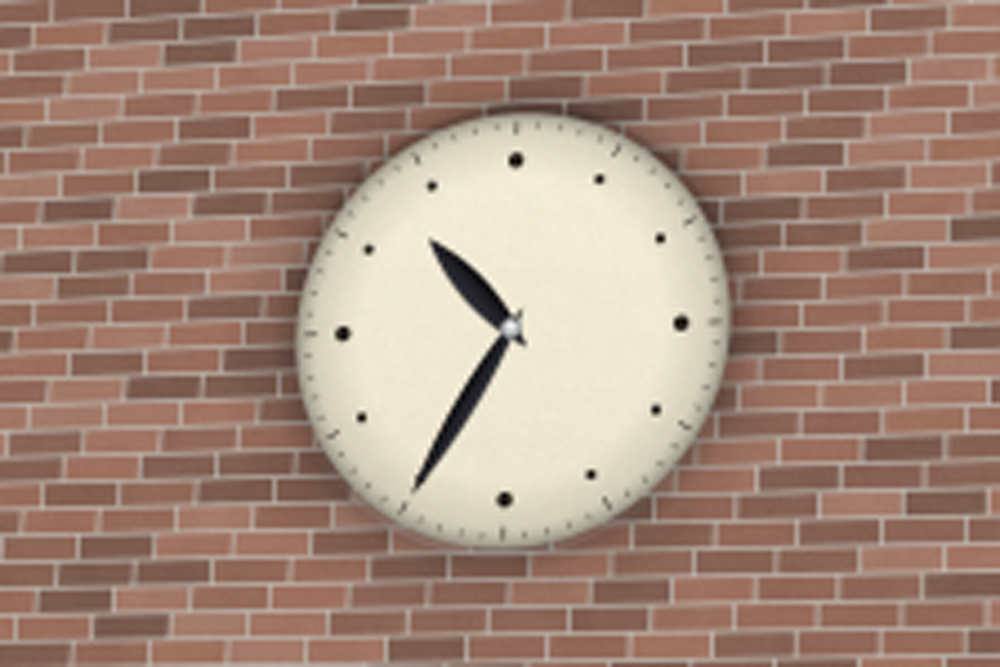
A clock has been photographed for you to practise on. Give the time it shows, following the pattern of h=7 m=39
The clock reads h=10 m=35
